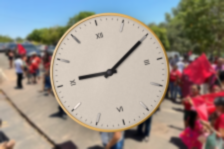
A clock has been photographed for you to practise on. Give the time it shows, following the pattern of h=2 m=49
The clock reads h=9 m=10
